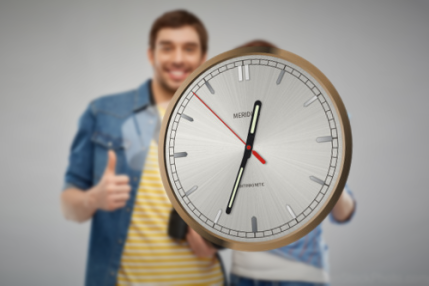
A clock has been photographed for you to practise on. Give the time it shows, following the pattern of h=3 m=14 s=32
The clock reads h=12 m=33 s=53
